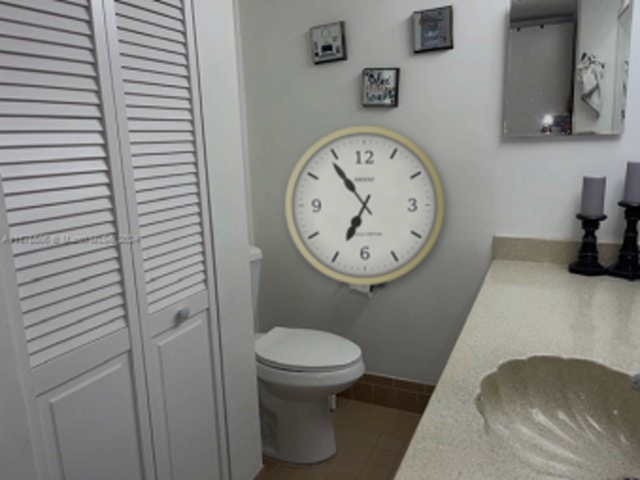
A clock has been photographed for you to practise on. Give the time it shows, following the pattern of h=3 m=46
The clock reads h=6 m=54
